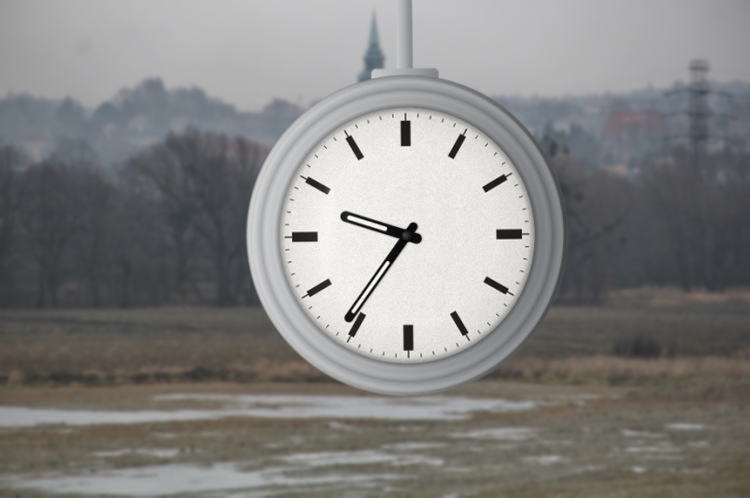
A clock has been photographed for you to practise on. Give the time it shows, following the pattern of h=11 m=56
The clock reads h=9 m=36
